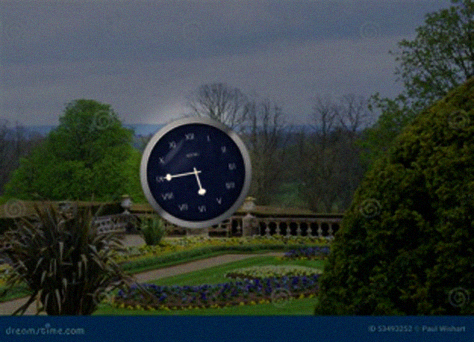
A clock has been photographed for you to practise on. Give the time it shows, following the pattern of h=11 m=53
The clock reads h=5 m=45
